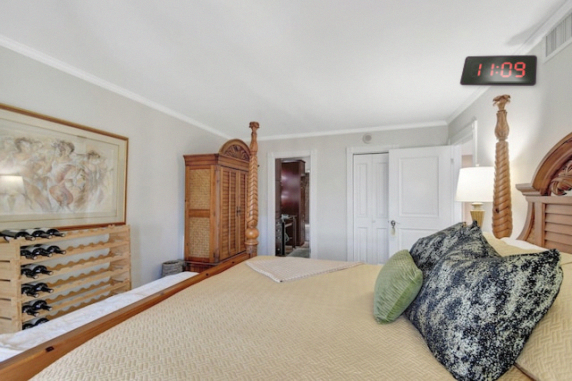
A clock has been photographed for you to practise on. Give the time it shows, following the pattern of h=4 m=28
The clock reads h=11 m=9
